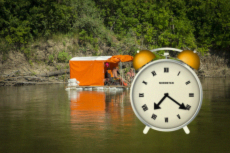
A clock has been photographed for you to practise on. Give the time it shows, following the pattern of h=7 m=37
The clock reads h=7 m=21
